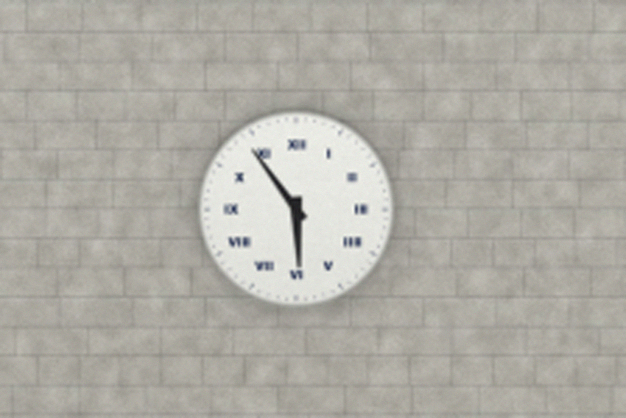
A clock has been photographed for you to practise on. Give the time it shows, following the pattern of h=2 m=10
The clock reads h=5 m=54
